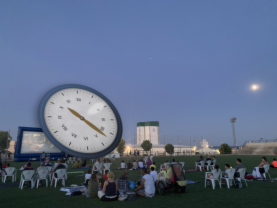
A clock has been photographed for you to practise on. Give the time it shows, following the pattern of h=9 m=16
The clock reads h=10 m=22
